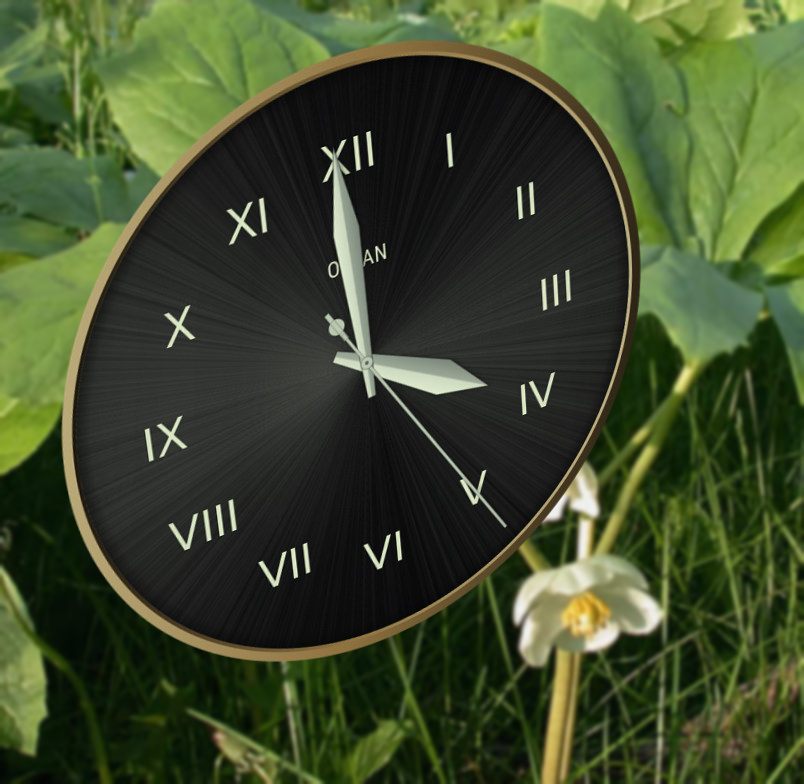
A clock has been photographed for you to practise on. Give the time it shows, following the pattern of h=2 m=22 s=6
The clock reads h=3 m=59 s=25
